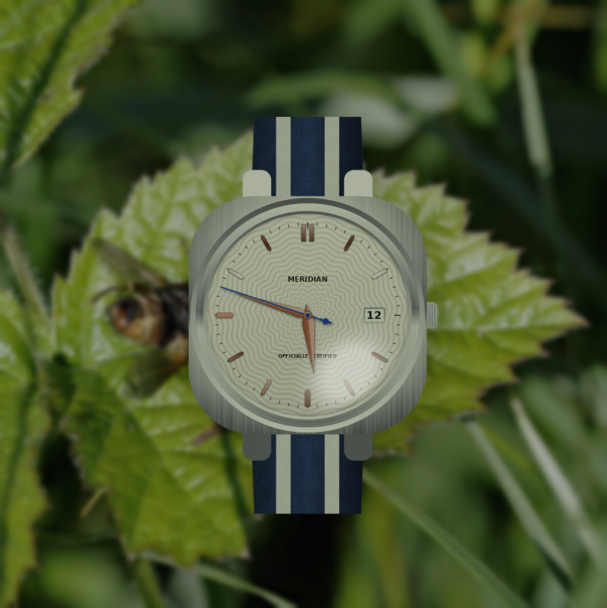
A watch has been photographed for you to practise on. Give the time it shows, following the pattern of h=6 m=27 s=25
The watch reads h=5 m=47 s=48
